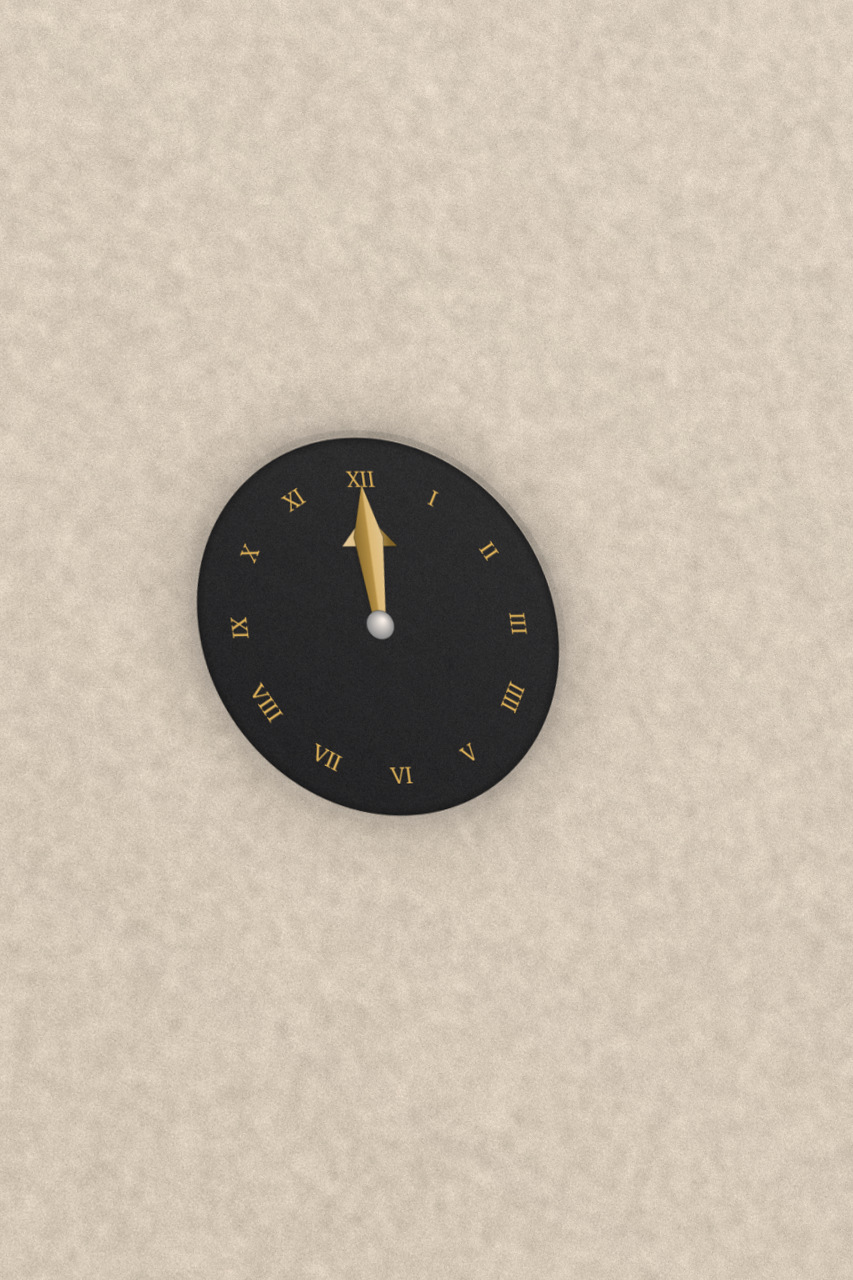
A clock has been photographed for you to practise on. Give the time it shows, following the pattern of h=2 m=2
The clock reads h=12 m=0
